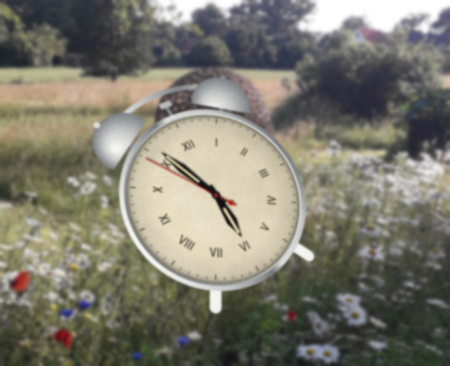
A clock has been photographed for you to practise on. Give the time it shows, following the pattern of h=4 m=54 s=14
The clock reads h=5 m=55 s=54
